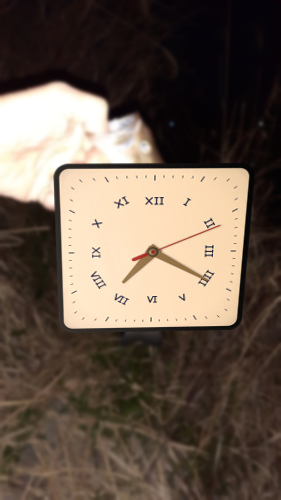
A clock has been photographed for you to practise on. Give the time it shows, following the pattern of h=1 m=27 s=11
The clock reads h=7 m=20 s=11
